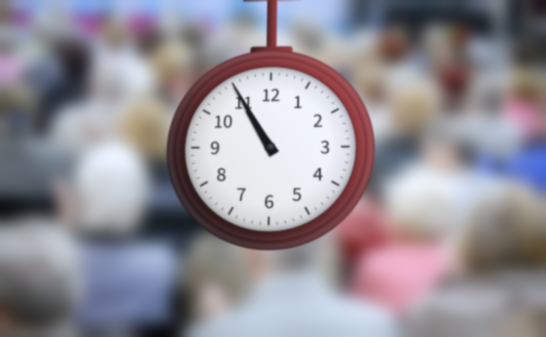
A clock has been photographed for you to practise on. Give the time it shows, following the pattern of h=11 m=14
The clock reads h=10 m=55
